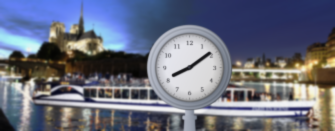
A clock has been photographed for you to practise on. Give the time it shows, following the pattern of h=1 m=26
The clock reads h=8 m=9
